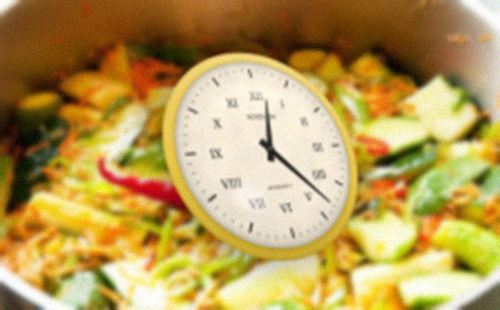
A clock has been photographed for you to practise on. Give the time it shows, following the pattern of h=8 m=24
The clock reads h=12 m=23
